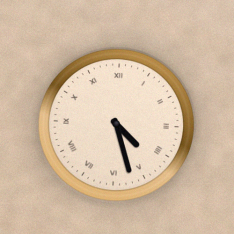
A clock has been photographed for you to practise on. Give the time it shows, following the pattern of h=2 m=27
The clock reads h=4 m=27
